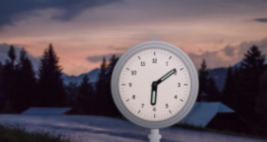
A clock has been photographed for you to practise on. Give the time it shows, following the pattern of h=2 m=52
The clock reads h=6 m=9
